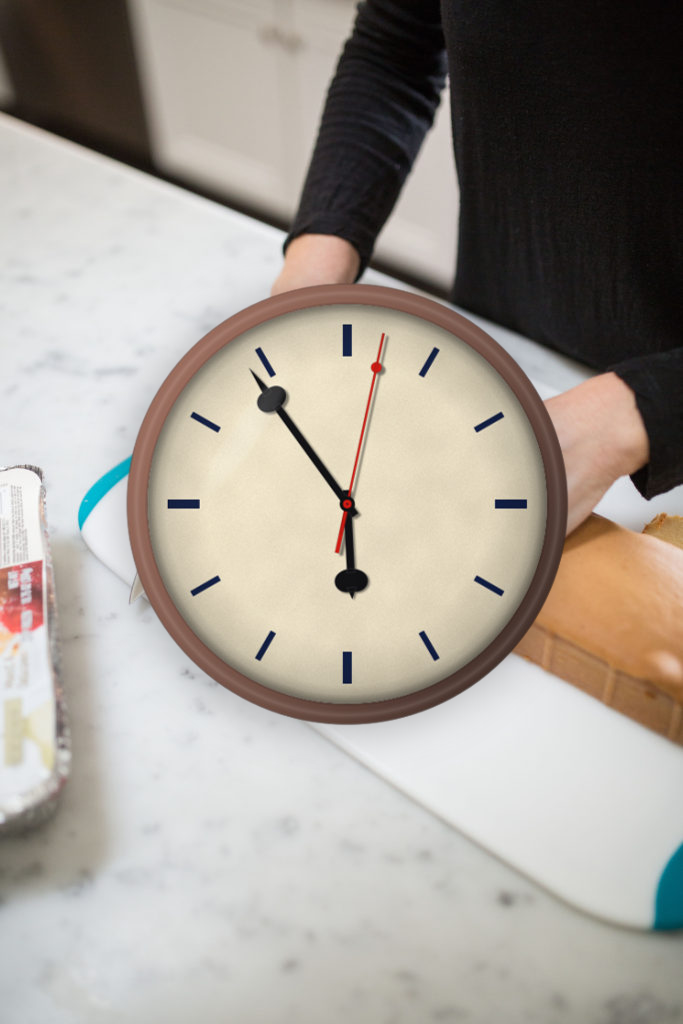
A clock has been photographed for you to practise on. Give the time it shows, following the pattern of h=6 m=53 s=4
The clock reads h=5 m=54 s=2
